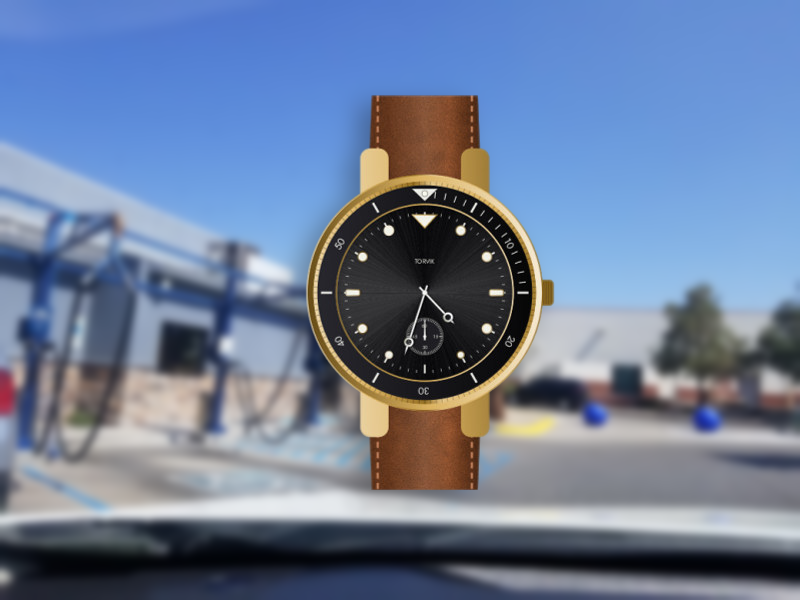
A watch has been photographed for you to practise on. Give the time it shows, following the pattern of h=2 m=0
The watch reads h=4 m=33
